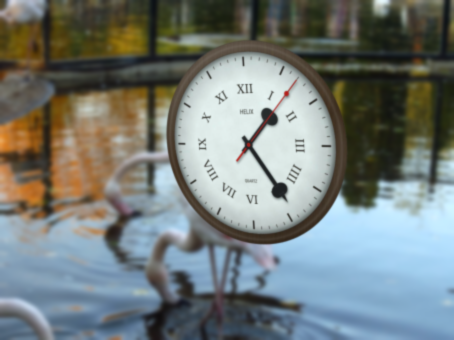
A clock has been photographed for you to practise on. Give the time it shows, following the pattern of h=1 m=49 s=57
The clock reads h=1 m=24 s=7
